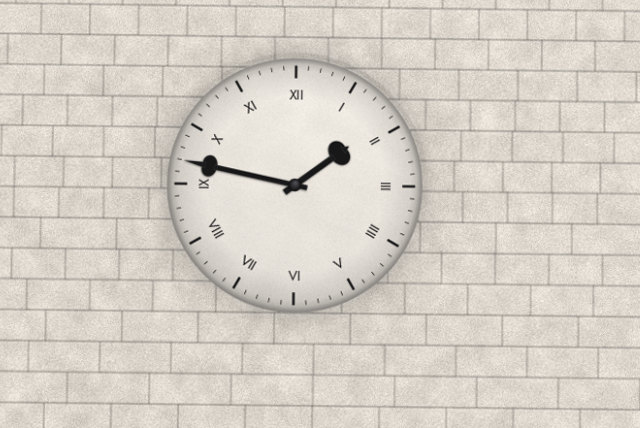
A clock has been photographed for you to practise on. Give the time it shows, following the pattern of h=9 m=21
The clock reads h=1 m=47
